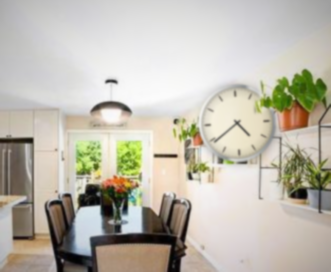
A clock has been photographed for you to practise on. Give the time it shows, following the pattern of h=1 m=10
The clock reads h=4 m=39
